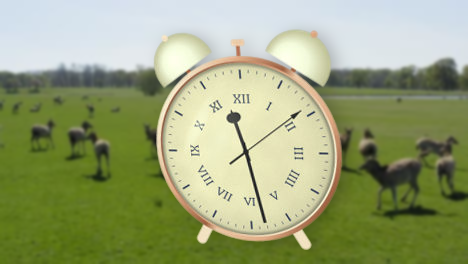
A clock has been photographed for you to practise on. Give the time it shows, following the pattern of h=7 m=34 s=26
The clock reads h=11 m=28 s=9
